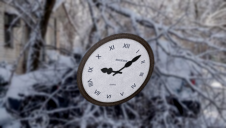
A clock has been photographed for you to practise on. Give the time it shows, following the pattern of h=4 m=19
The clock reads h=9 m=7
